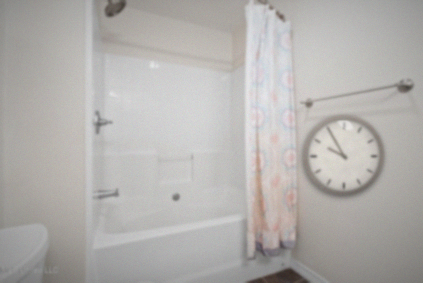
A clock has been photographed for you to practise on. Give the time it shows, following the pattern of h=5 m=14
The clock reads h=9 m=55
